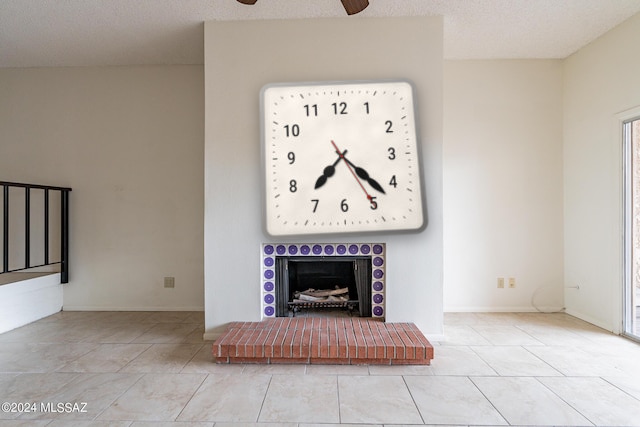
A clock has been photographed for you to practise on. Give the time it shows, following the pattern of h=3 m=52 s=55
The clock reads h=7 m=22 s=25
